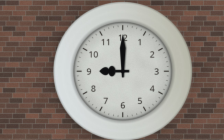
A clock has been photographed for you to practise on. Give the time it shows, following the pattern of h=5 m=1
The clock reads h=9 m=0
